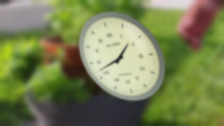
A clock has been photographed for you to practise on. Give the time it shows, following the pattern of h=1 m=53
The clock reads h=1 m=42
